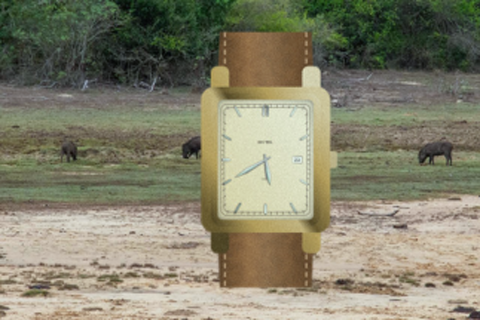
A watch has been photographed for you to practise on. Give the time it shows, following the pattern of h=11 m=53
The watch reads h=5 m=40
